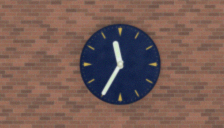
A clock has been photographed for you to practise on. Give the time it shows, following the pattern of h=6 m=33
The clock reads h=11 m=35
